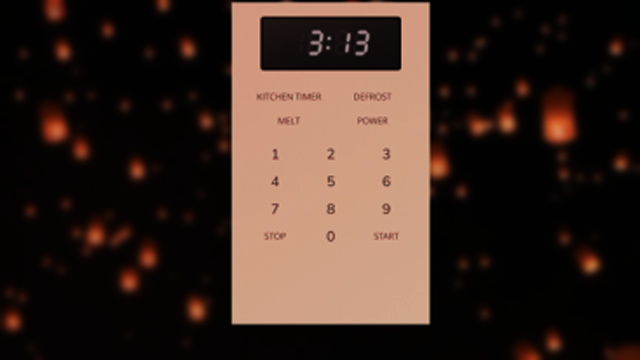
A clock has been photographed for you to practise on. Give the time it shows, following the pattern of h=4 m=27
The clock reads h=3 m=13
